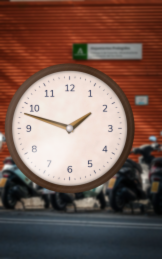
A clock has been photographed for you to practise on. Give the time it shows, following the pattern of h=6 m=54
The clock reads h=1 m=48
